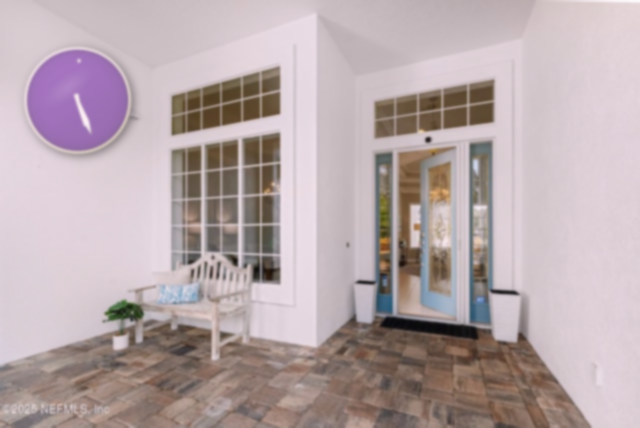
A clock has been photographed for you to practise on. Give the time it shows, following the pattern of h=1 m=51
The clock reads h=5 m=26
